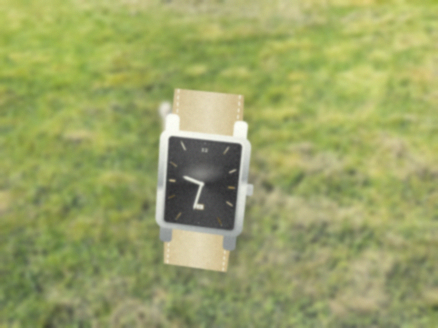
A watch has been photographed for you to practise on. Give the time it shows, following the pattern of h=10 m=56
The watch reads h=9 m=32
